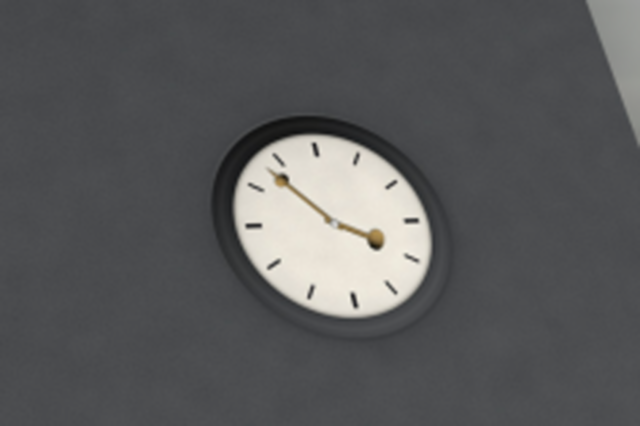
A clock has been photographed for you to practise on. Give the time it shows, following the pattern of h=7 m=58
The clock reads h=3 m=53
